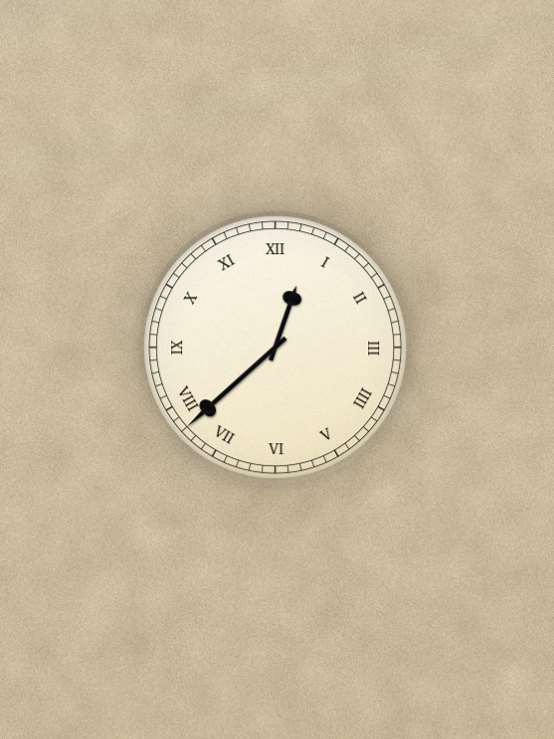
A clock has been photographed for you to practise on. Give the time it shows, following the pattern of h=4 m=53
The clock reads h=12 m=38
